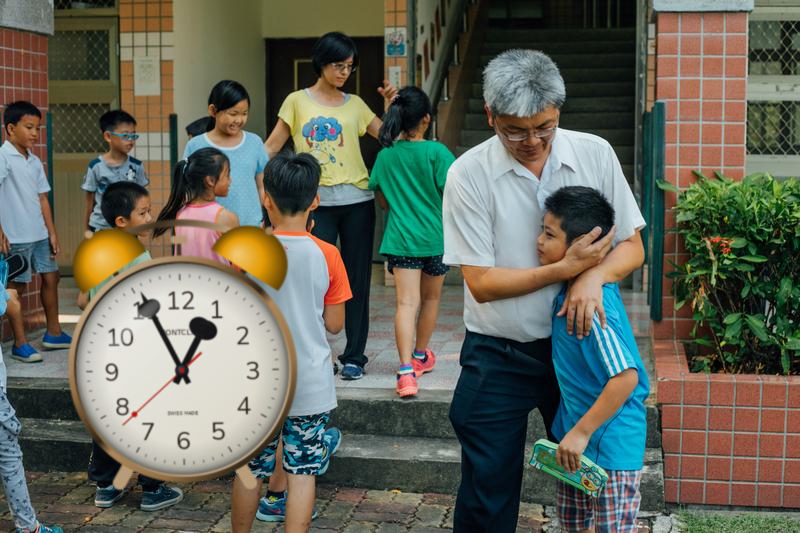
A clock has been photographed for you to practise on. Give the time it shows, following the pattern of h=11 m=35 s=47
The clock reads h=12 m=55 s=38
